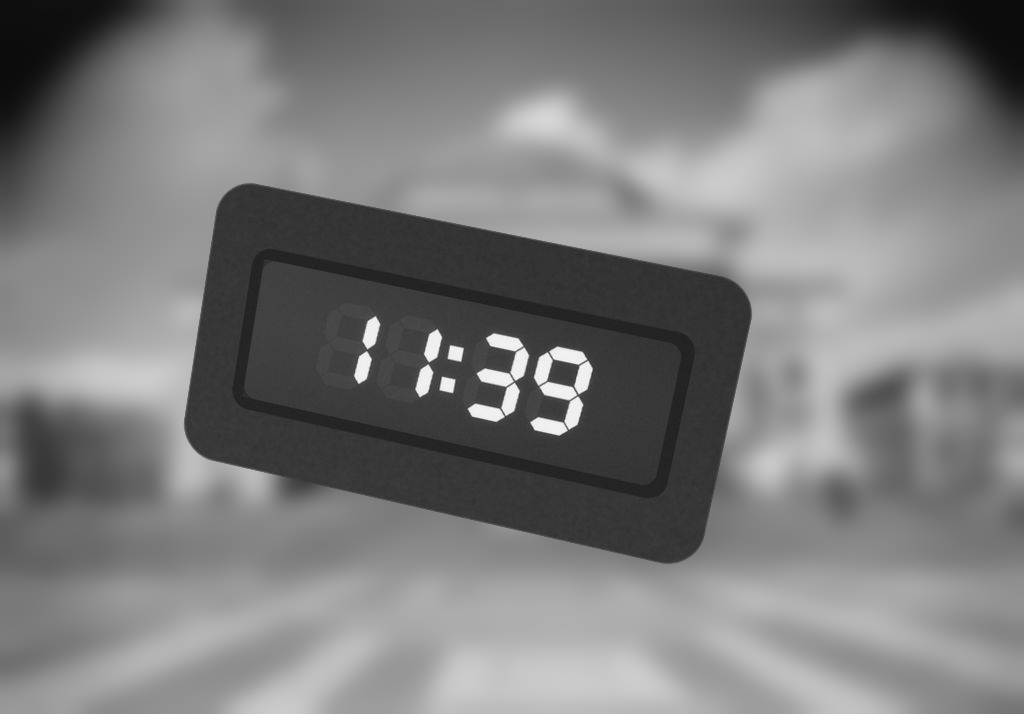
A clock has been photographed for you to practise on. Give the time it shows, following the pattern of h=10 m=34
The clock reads h=11 m=39
